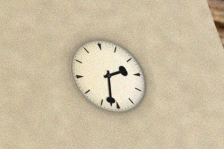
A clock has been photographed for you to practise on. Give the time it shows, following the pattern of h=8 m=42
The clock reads h=2 m=32
